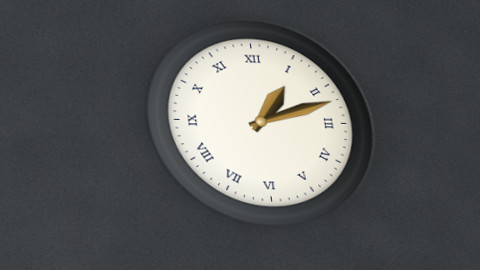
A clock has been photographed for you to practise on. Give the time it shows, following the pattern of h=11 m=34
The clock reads h=1 m=12
